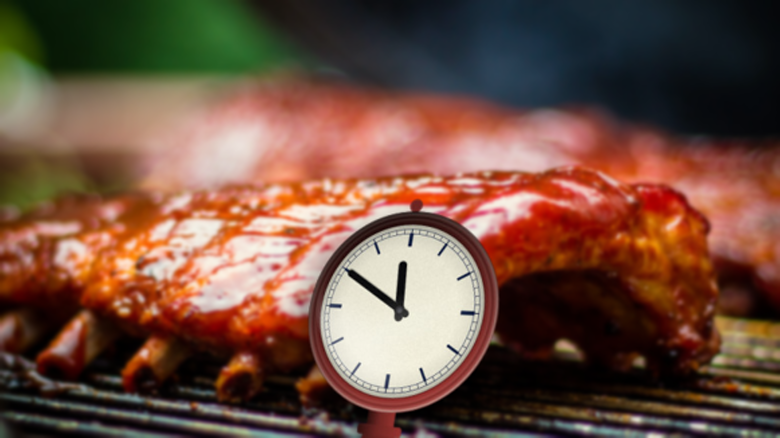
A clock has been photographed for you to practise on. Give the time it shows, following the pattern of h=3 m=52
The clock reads h=11 m=50
